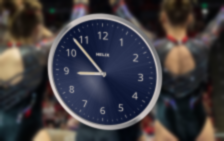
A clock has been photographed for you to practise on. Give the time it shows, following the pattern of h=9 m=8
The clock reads h=8 m=53
